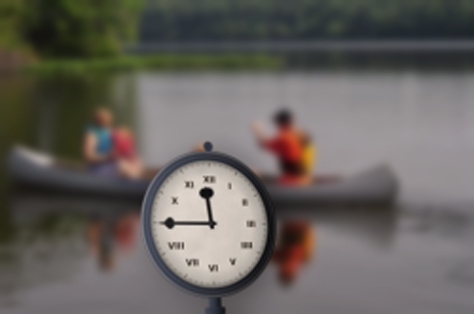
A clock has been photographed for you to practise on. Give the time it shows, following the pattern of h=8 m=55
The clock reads h=11 m=45
